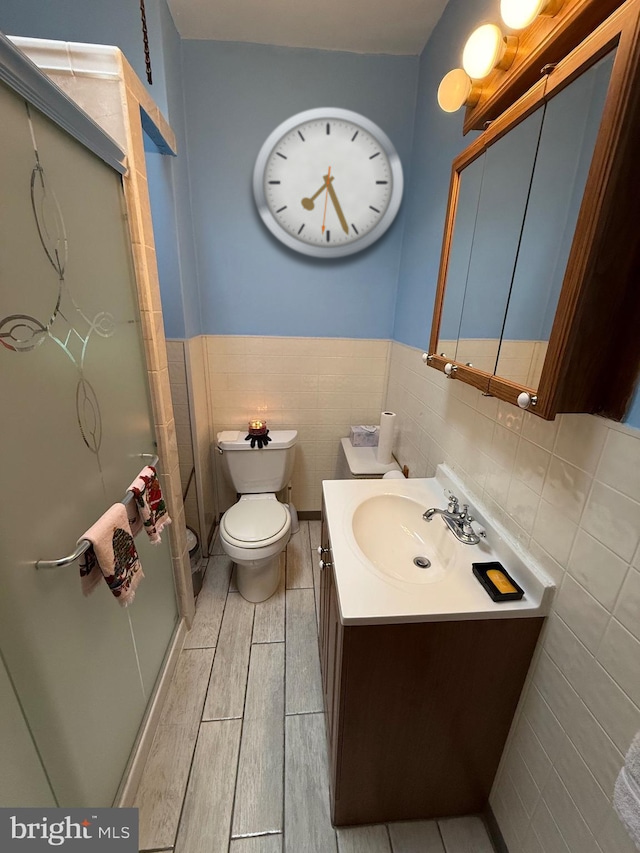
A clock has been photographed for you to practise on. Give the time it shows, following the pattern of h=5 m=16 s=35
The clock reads h=7 m=26 s=31
